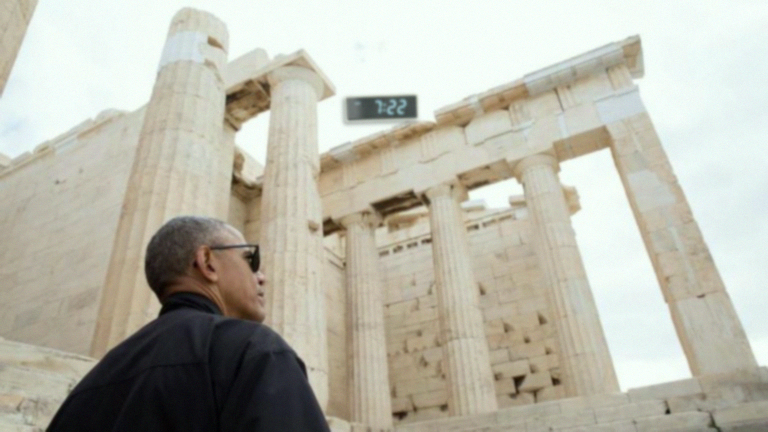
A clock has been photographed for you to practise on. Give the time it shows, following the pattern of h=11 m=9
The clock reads h=7 m=22
